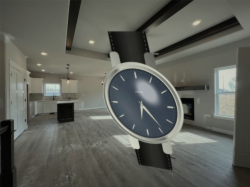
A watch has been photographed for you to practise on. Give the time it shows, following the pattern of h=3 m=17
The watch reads h=6 m=24
